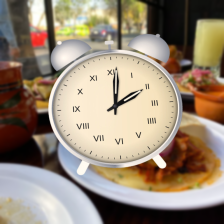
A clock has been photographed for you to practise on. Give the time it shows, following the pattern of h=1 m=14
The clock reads h=2 m=1
